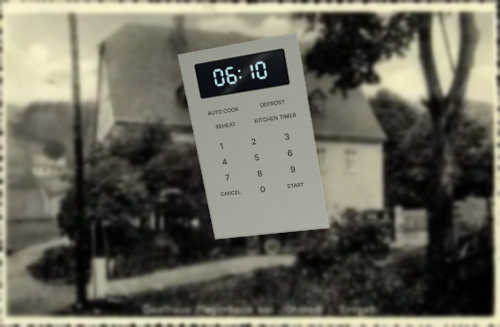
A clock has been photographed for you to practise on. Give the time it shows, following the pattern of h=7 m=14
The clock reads h=6 m=10
